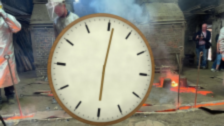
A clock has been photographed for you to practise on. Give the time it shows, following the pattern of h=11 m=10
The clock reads h=6 m=1
